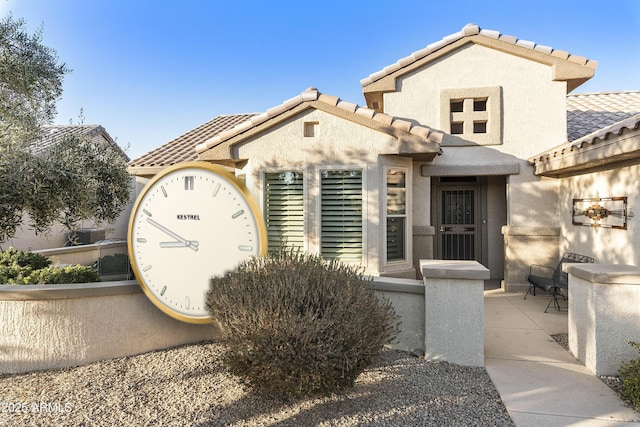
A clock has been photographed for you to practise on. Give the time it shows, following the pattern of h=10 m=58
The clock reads h=8 m=49
